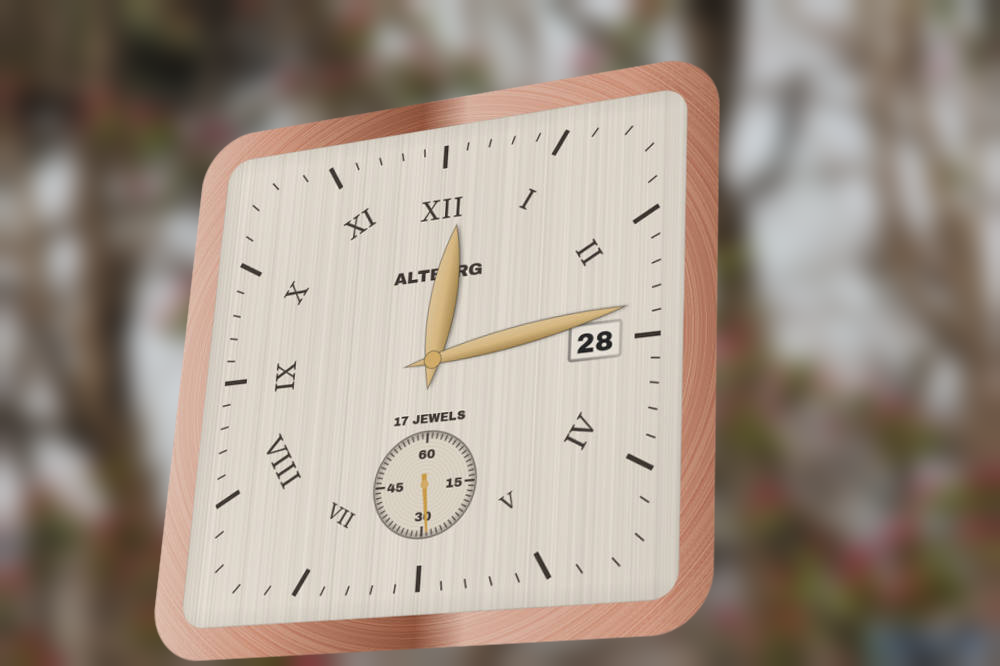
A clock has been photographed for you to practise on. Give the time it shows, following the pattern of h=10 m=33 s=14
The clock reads h=12 m=13 s=29
